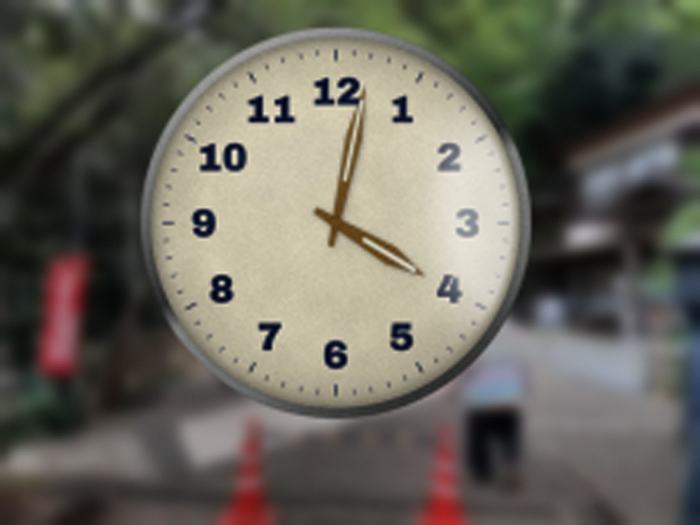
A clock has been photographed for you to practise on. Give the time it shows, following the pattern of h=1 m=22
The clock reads h=4 m=2
